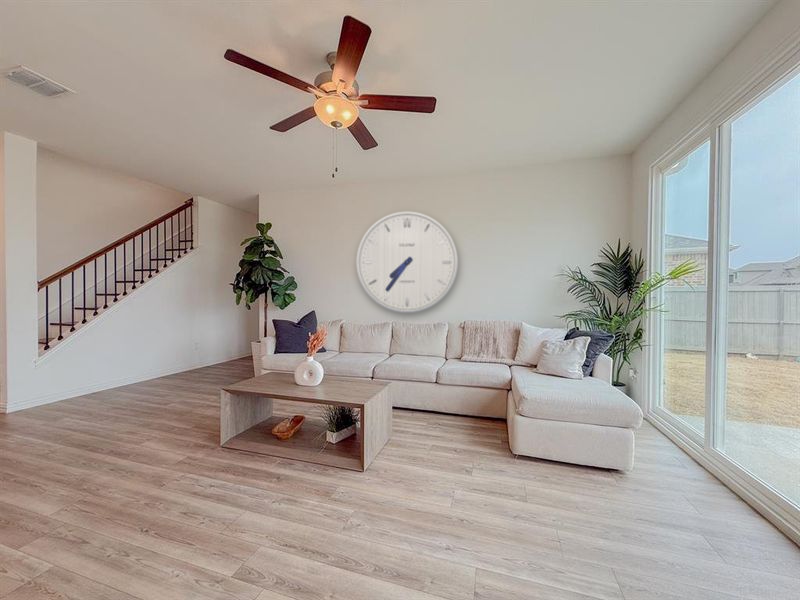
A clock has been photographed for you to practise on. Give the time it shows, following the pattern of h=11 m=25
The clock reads h=7 m=36
